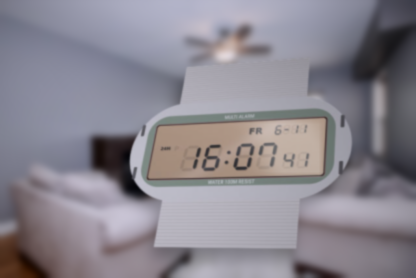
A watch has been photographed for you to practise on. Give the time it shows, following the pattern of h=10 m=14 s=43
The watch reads h=16 m=7 s=41
